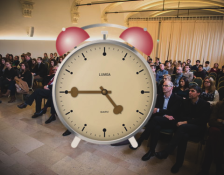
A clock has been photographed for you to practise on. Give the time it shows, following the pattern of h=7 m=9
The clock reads h=4 m=45
